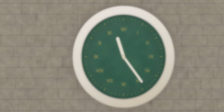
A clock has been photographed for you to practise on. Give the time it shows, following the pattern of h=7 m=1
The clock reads h=11 m=24
